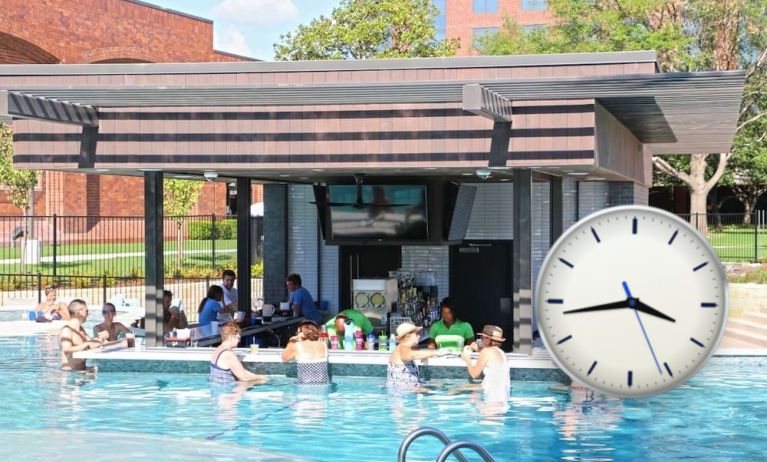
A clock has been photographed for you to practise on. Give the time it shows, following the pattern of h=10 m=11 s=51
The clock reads h=3 m=43 s=26
